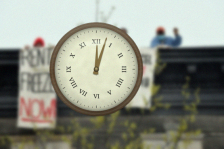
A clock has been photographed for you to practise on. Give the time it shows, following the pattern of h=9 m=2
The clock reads h=12 m=3
